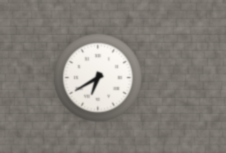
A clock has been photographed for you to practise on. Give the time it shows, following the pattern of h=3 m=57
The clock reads h=6 m=40
